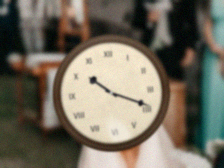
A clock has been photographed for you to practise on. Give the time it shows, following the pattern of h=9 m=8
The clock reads h=10 m=19
